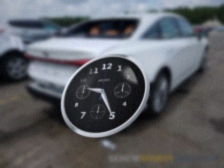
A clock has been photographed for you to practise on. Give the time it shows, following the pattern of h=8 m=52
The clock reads h=9 m=25
